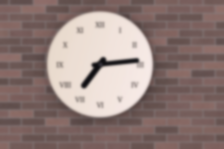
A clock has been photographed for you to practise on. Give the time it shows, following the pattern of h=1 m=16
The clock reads h=7 m=14
